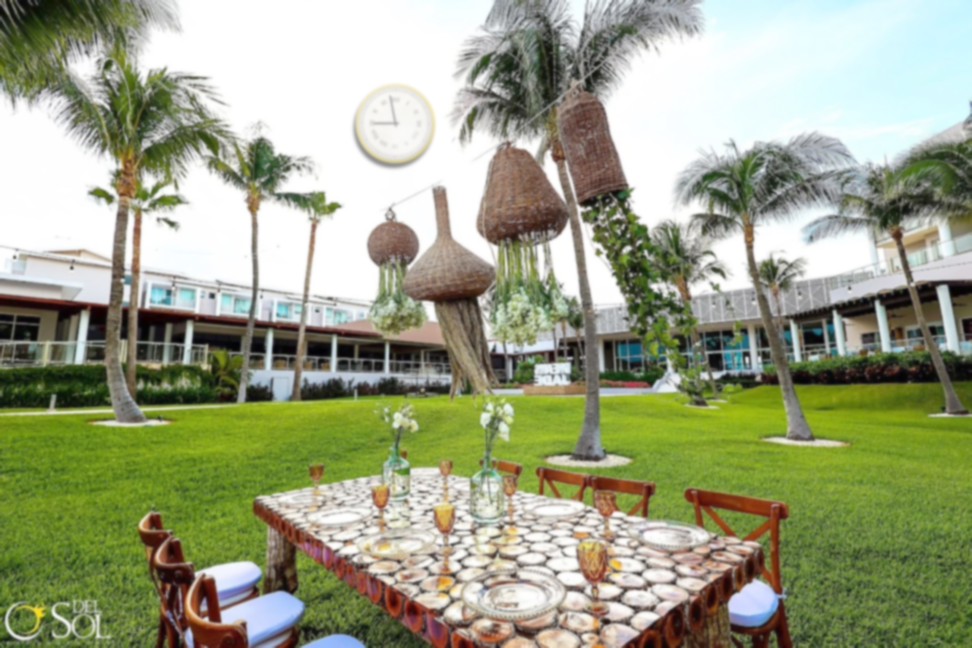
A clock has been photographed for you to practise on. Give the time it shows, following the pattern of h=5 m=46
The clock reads h=8 m=58
